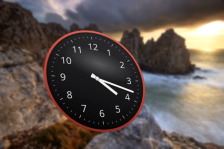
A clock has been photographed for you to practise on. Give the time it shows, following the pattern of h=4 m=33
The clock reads h=4 m=18
